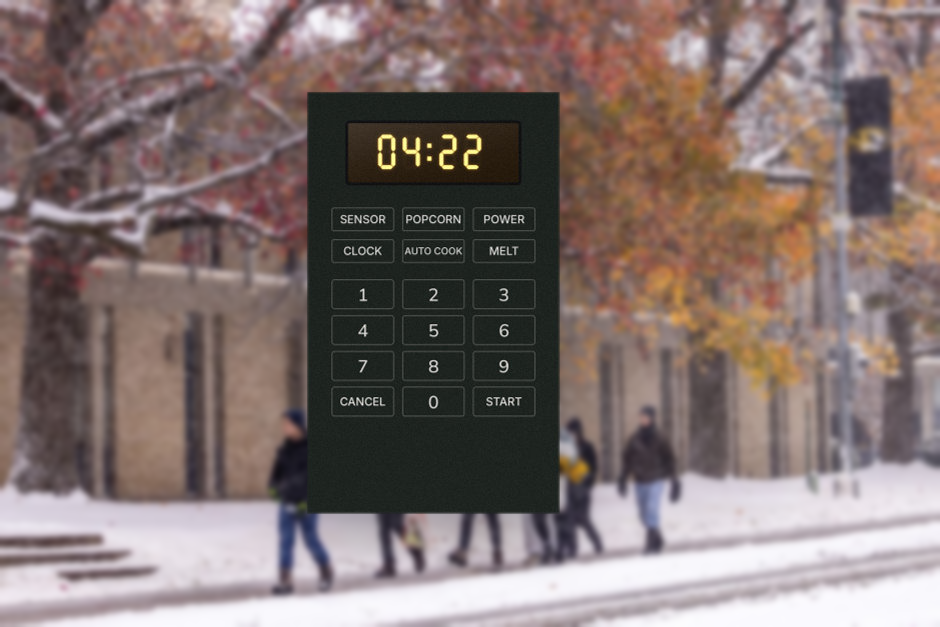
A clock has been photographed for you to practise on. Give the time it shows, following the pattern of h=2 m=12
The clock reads h=4 m=22
